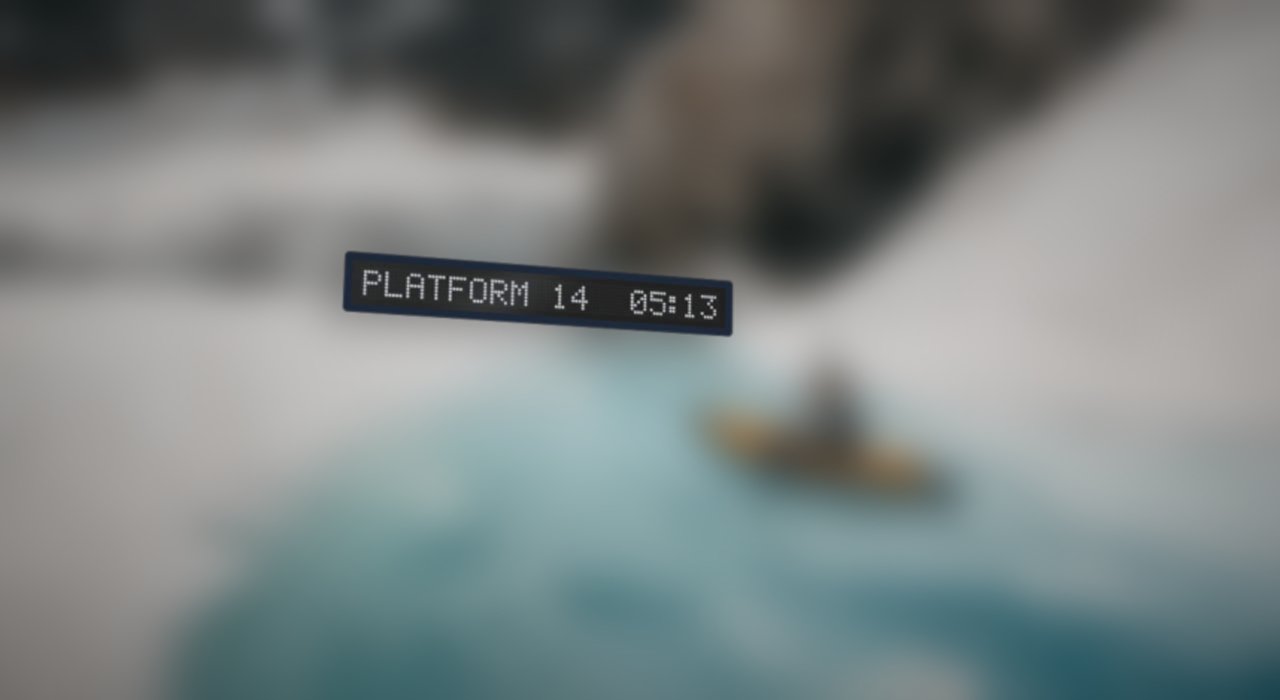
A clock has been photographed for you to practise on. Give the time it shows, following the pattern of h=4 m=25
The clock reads h=5 m=13
